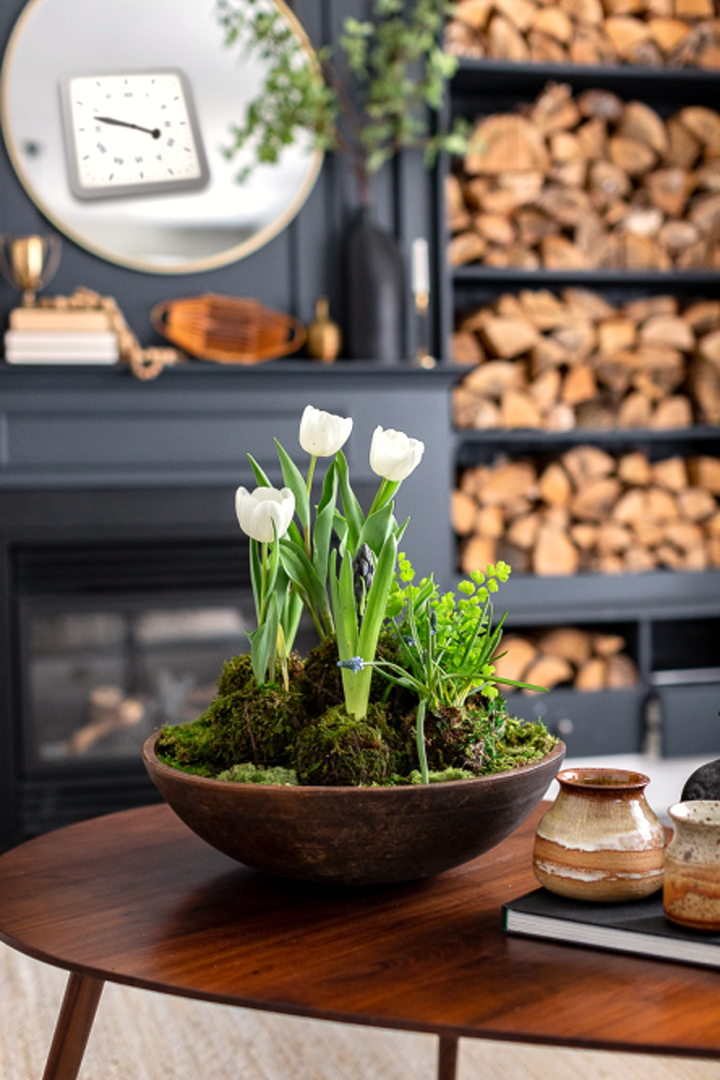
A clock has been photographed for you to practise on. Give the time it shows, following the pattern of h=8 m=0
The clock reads h=3 m=48
